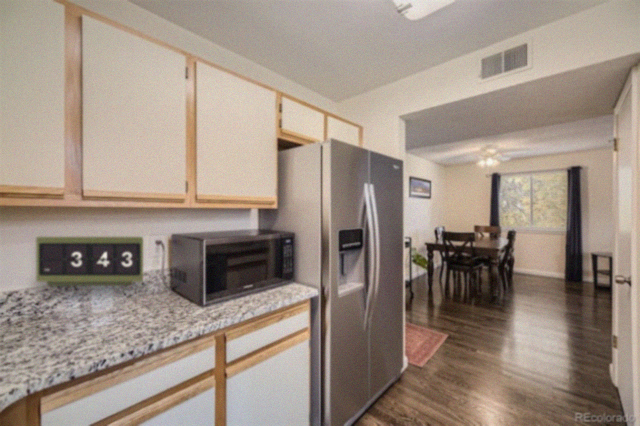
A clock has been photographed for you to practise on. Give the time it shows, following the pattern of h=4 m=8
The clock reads h=3 m=43
